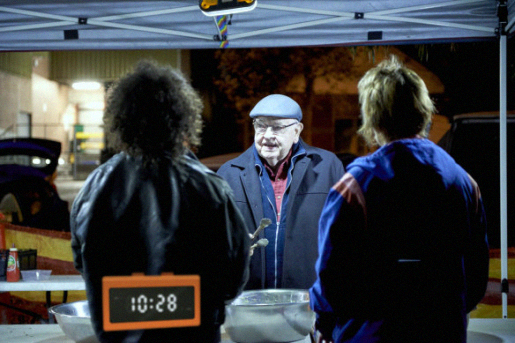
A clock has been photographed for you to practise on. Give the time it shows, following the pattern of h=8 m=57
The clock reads h=10 m=28
